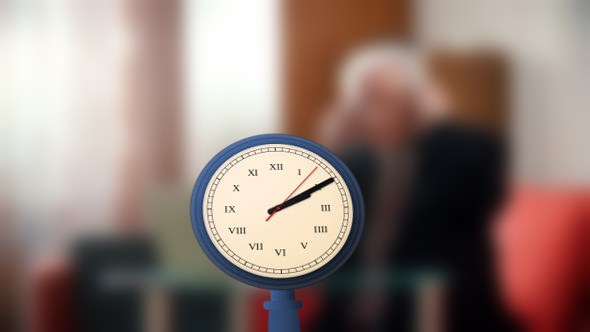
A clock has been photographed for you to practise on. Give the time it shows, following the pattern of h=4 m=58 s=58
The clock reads h=2 m=10 s=7
